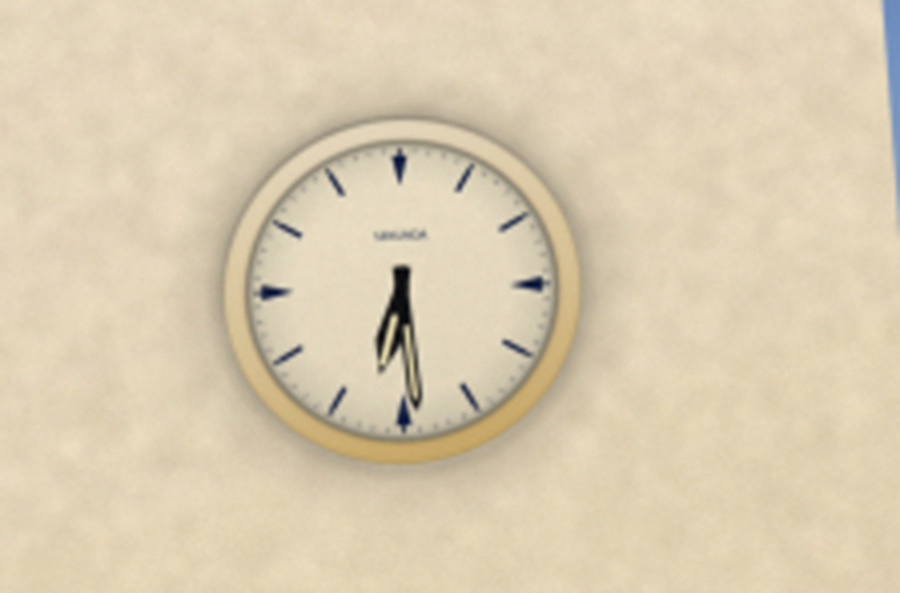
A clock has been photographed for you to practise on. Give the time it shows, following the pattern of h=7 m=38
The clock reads h=6 m=29
